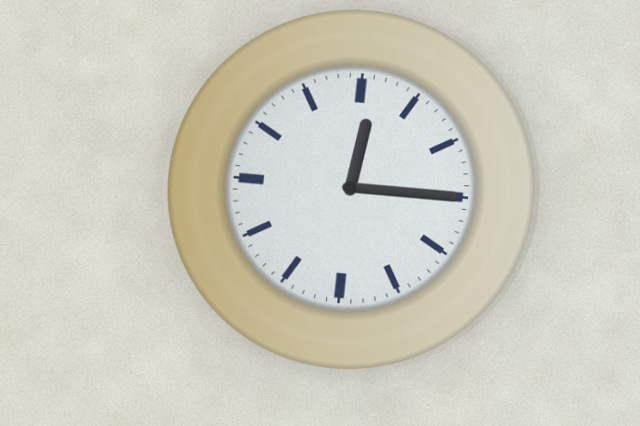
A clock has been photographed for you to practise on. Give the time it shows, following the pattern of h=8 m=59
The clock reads h=12 m=15
